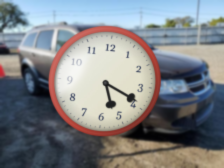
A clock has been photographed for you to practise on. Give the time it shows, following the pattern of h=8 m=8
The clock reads h=5 m=19
